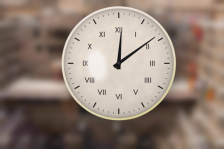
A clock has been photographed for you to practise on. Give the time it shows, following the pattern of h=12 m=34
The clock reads h=12 m=9
